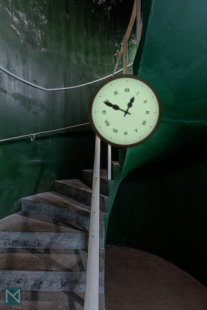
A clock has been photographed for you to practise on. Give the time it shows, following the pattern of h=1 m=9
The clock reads h=12 m=49
